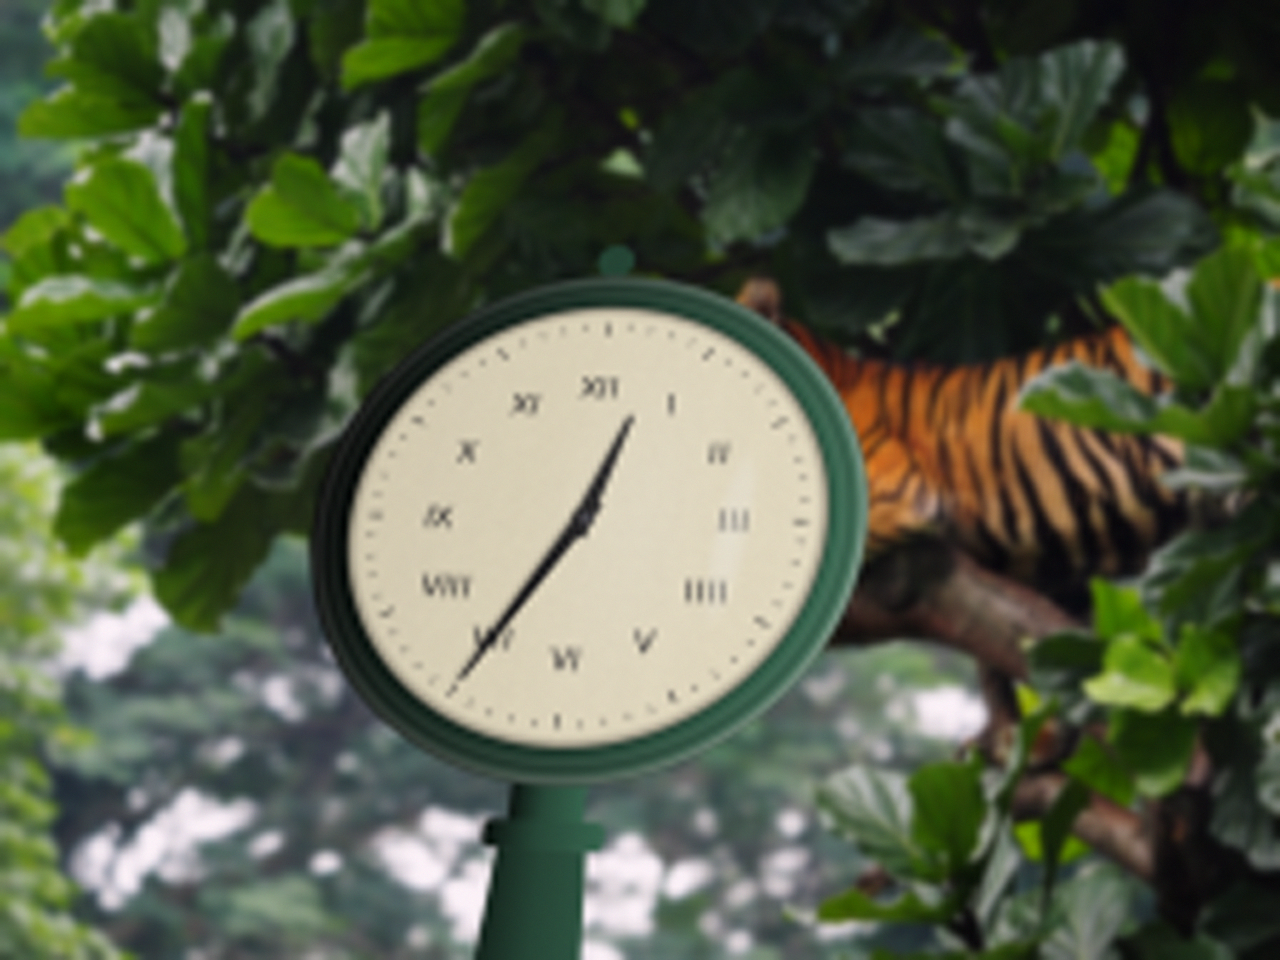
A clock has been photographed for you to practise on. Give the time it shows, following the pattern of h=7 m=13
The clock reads h=12 m=35
